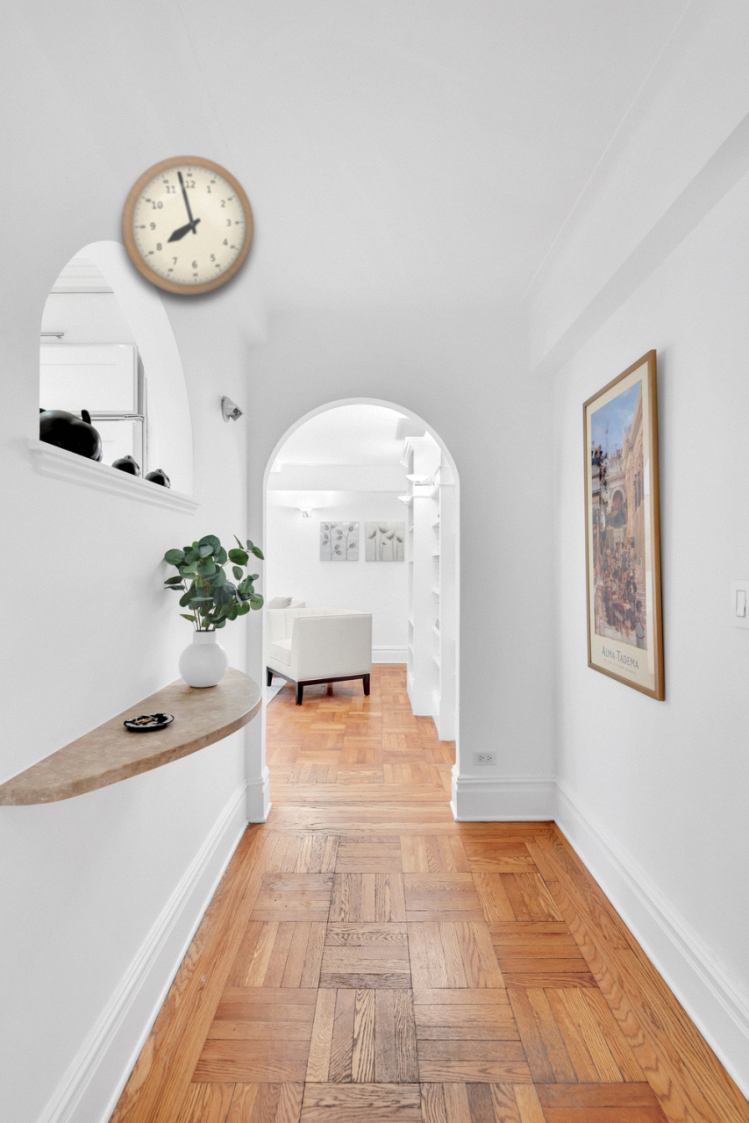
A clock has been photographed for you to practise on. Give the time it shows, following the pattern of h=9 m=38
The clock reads h=7 m=58
